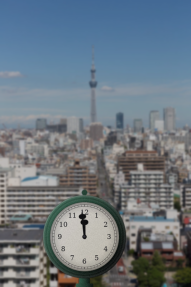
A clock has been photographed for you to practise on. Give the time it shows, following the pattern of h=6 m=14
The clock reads h=11 m=59
